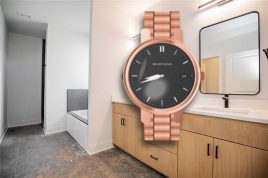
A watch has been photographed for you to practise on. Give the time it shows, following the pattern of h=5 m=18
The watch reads h=8 m=42
